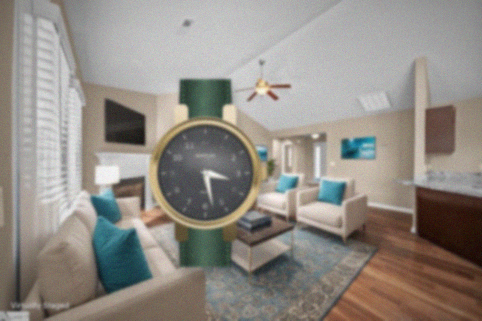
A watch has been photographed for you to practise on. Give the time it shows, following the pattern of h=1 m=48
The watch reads h=3 m=28
